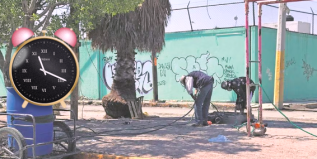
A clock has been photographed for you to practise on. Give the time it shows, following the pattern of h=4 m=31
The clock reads h=11 m=19
